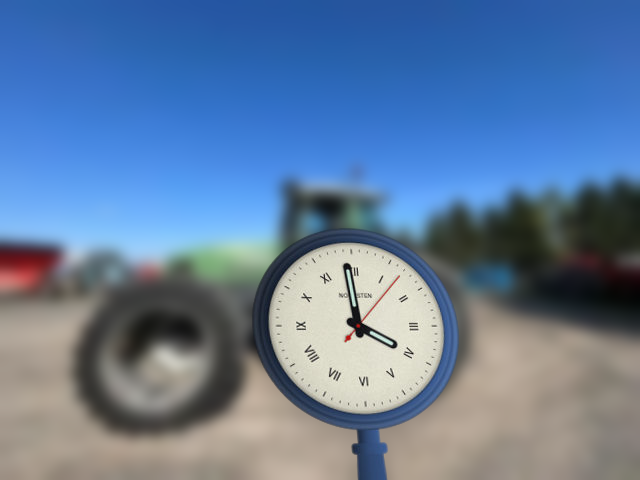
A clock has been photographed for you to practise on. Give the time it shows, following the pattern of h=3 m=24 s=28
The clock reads h=3 m=59 s=7
